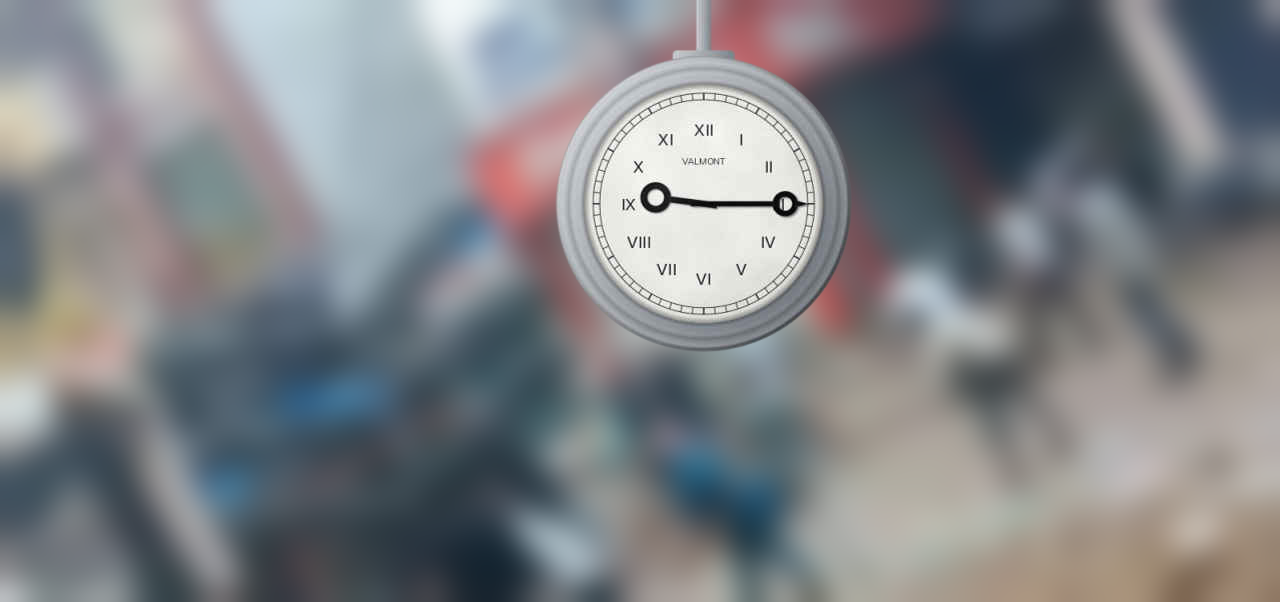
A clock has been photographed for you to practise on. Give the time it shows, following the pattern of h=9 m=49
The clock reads h=9 m=15
